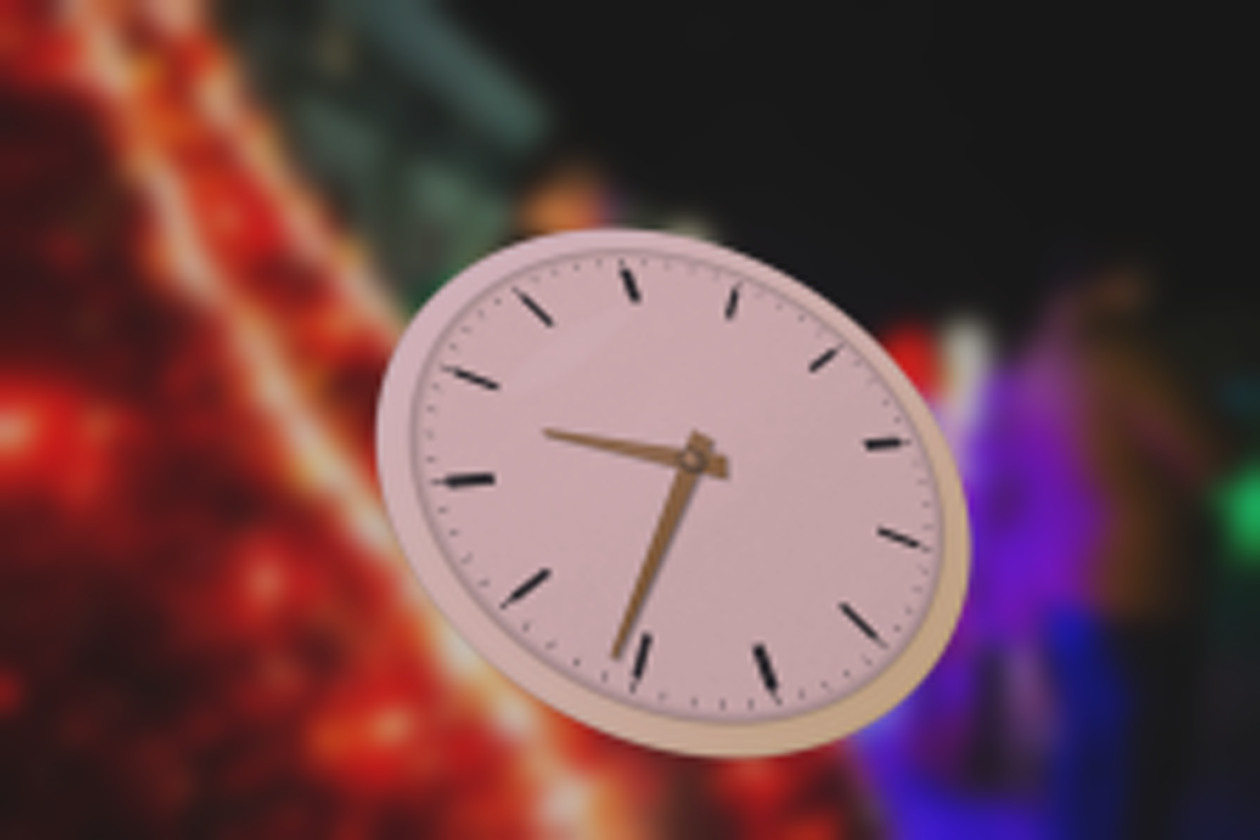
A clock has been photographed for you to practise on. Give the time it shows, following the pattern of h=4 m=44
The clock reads h=9 m=36
